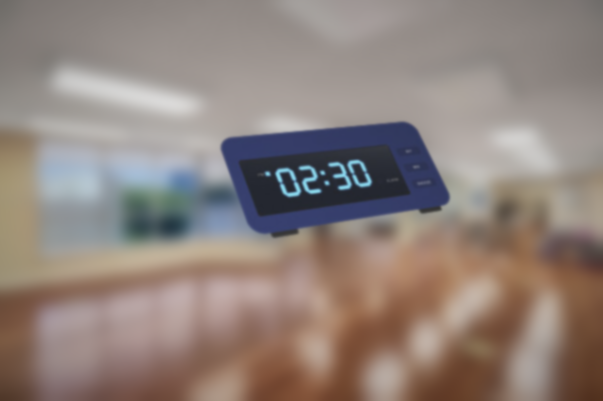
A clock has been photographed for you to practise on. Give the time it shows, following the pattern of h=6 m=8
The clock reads h=2 m=30
